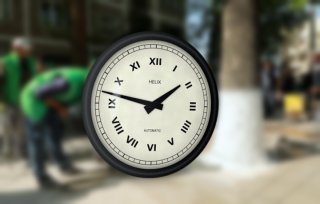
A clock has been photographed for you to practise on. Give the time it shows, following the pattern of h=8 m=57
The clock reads h=1 m=47
